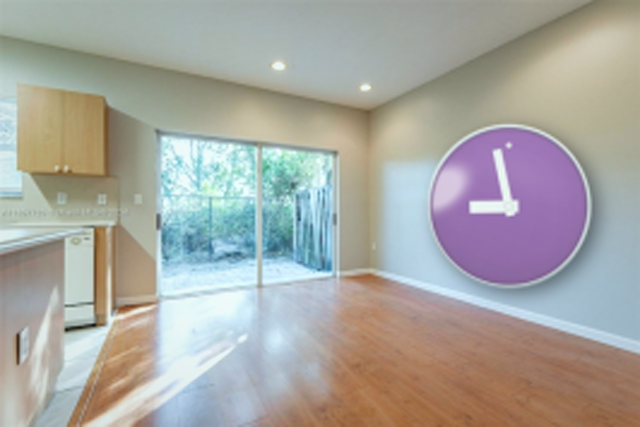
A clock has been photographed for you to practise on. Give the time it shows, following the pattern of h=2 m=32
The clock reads h=8 m=58
